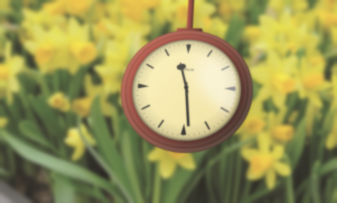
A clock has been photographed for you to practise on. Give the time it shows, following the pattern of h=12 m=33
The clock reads h=11 m=29
